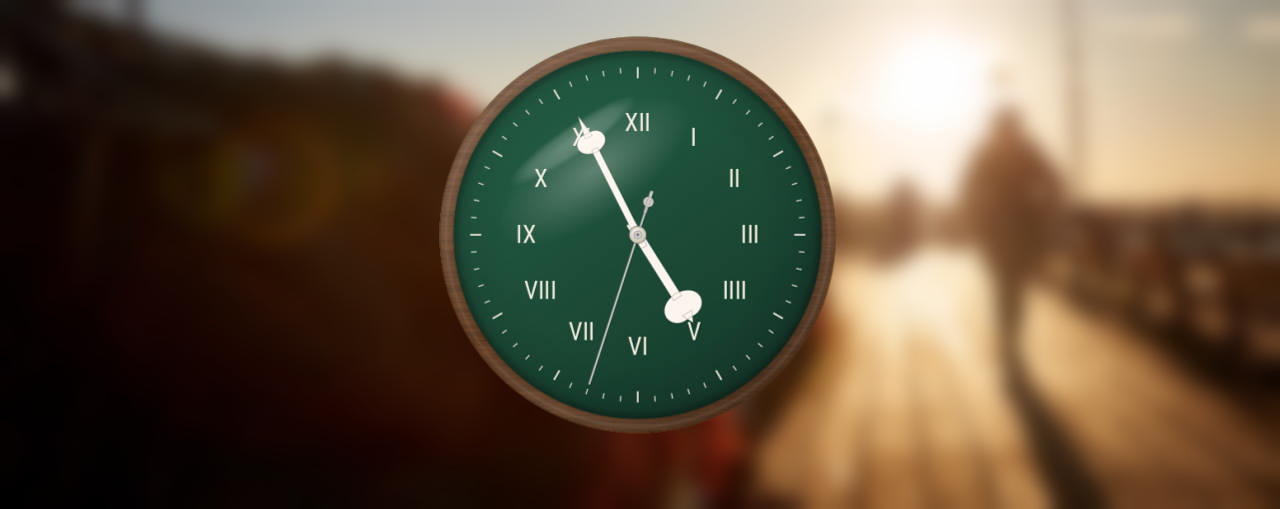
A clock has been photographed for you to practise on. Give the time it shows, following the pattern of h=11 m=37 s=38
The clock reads h=4 m=55 s=33
